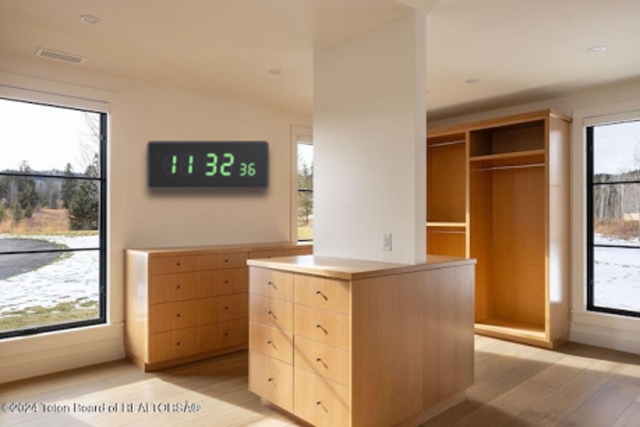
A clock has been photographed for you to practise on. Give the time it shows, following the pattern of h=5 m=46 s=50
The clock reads h=11 m=32 s=36
